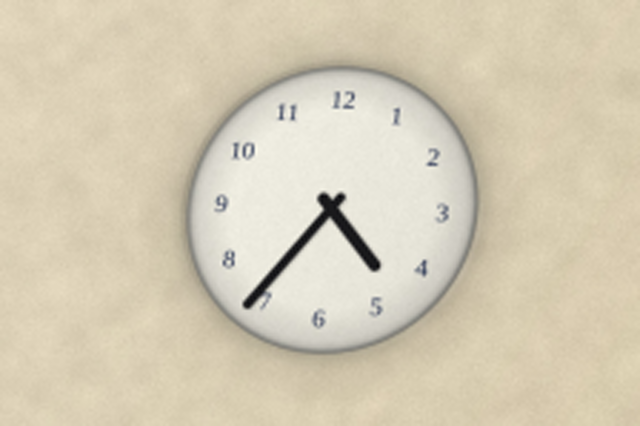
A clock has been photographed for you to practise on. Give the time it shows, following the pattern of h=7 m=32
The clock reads h=4 m=36
